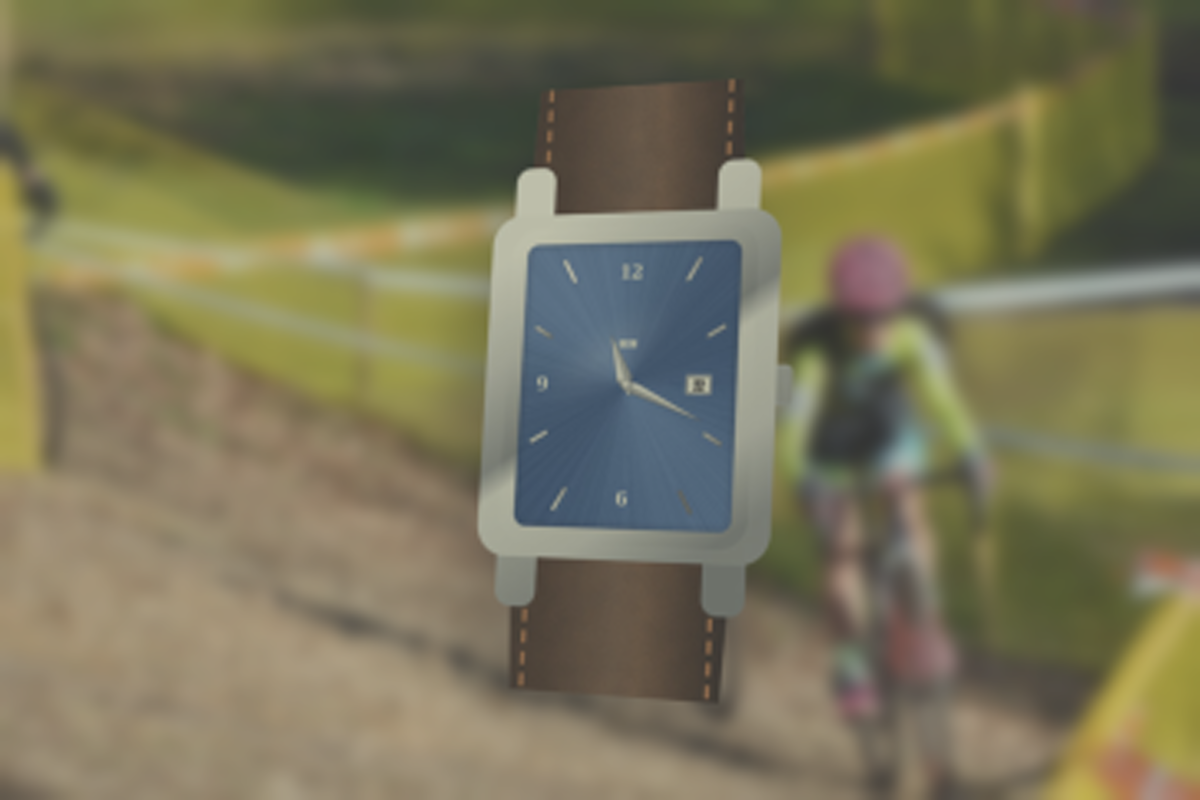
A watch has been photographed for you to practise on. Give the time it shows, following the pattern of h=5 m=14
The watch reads h=11 m=19
